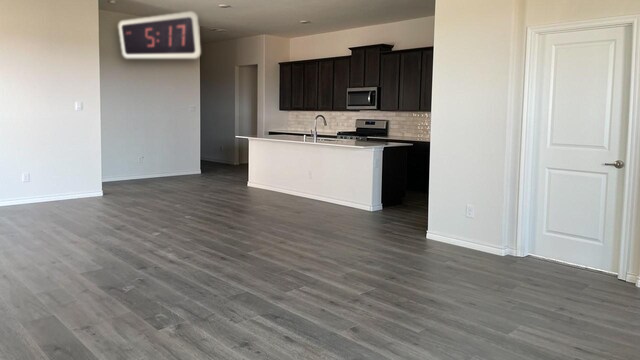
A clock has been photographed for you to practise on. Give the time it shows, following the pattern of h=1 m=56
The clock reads h=5 m=17
